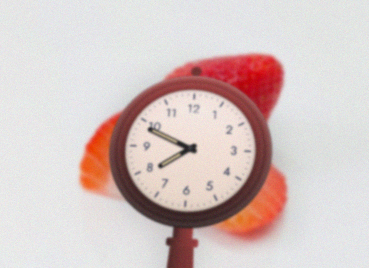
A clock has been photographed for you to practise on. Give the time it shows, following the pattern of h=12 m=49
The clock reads h=7 m=49
